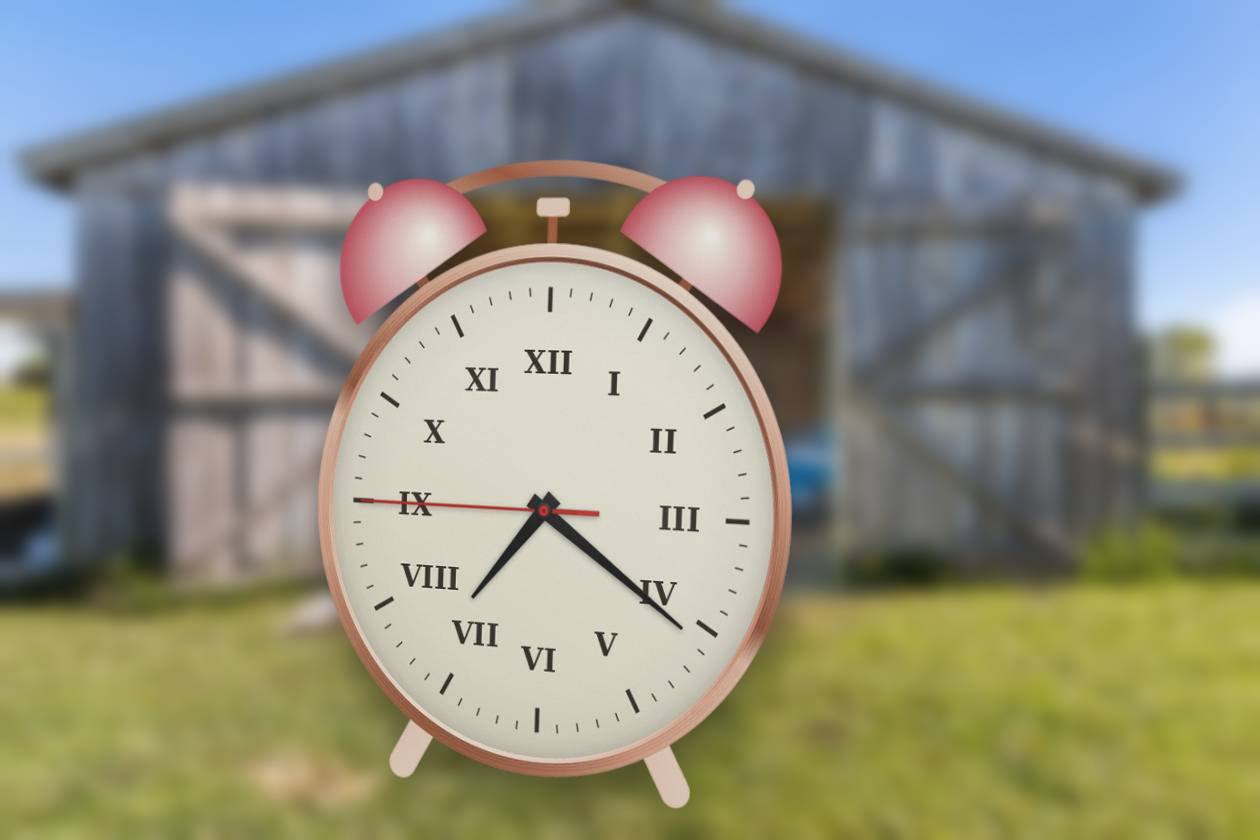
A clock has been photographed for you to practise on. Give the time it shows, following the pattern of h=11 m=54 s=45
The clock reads h=7 m=20 s=45
